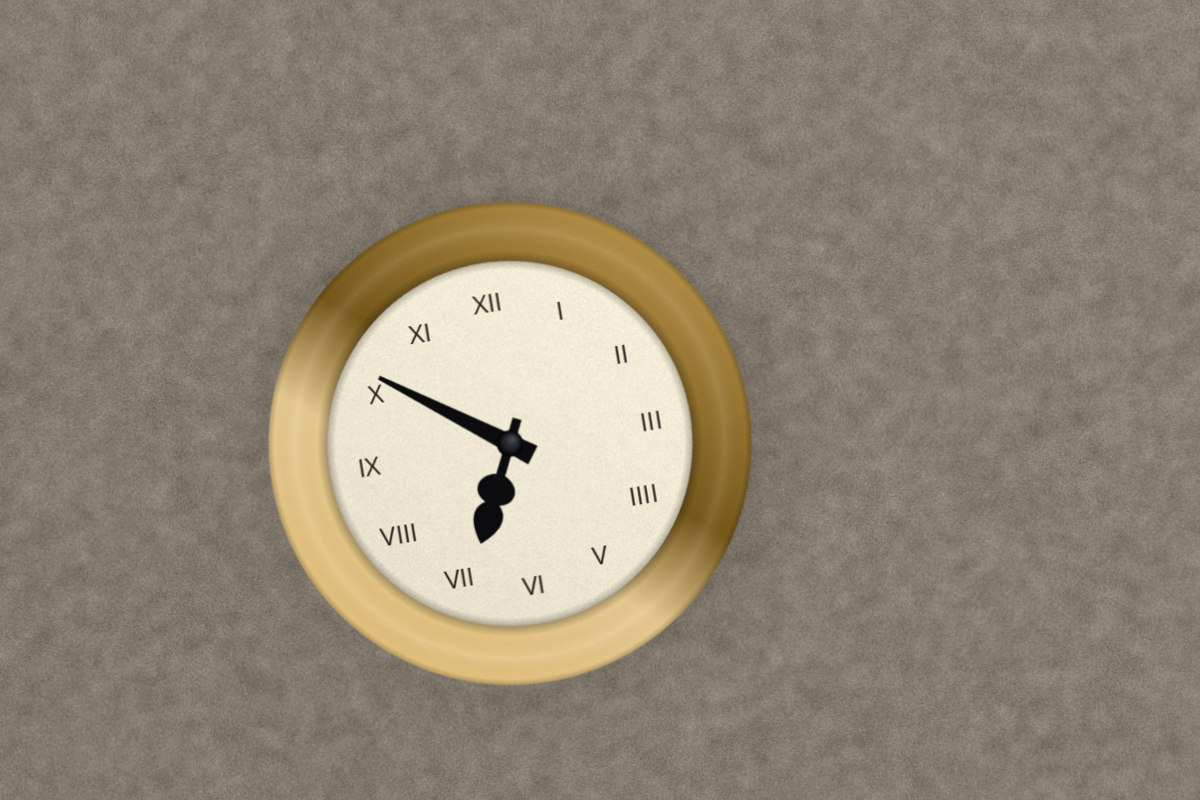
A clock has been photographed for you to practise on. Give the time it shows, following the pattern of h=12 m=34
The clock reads h=6 m=51
